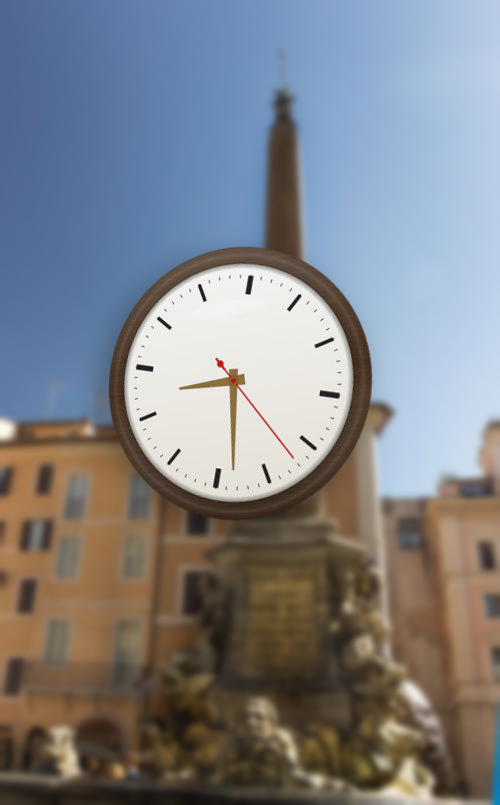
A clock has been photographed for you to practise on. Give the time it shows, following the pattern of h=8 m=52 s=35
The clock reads h=8 m=28 s=22
